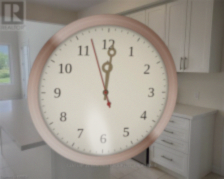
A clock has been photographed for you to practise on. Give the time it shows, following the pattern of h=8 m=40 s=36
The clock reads h=12 m=0 s=57
